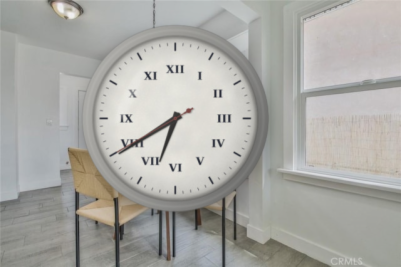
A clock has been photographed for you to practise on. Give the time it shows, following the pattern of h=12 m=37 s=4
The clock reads h=6 m=39 s=40
